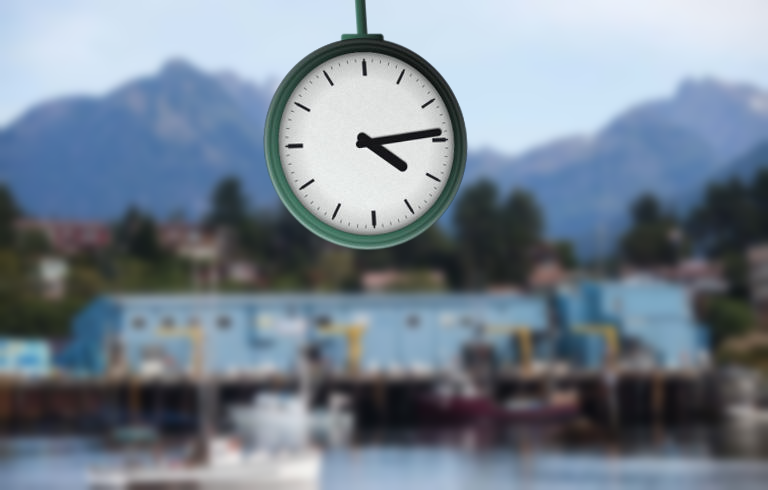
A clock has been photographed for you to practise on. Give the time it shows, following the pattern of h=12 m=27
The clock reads h=4 m=14
